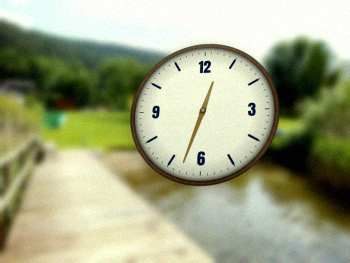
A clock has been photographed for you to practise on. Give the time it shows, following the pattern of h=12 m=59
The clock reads h=12 m=33
